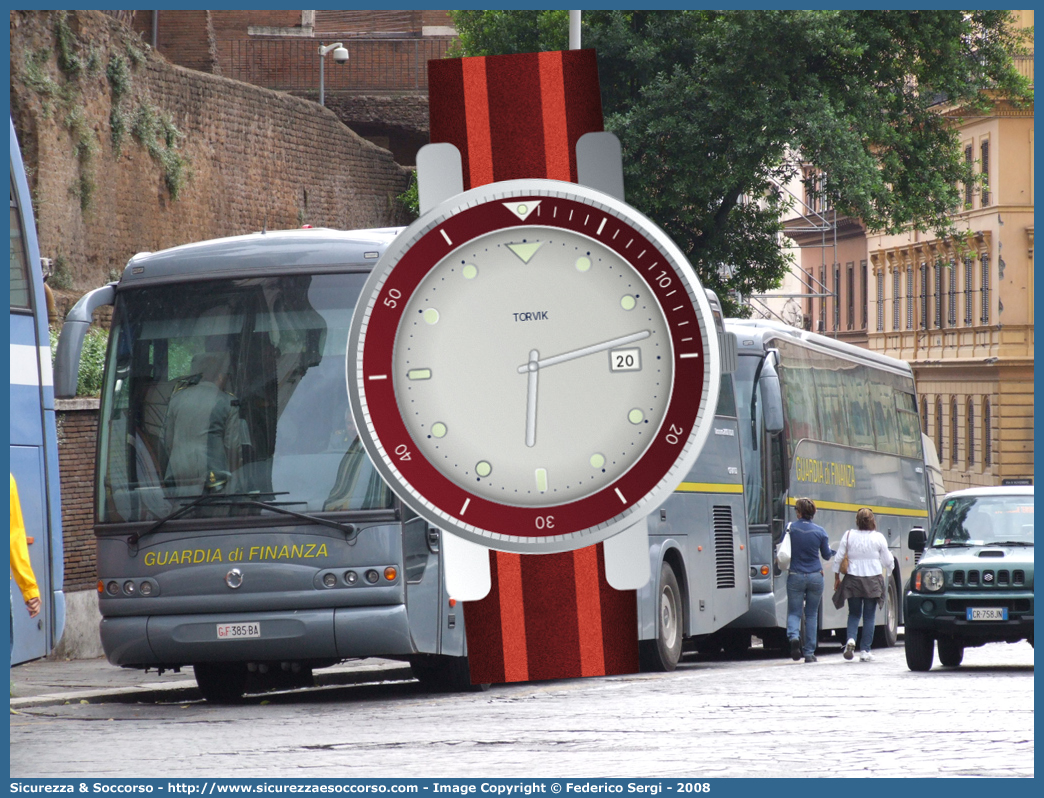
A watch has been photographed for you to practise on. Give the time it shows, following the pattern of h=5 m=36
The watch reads h=6 m=13
